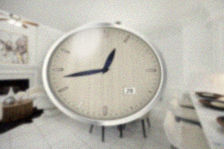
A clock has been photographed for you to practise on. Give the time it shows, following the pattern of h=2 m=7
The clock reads h=12 m=43
